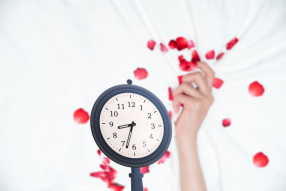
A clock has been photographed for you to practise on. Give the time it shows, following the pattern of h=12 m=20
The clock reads h=8 m=33
